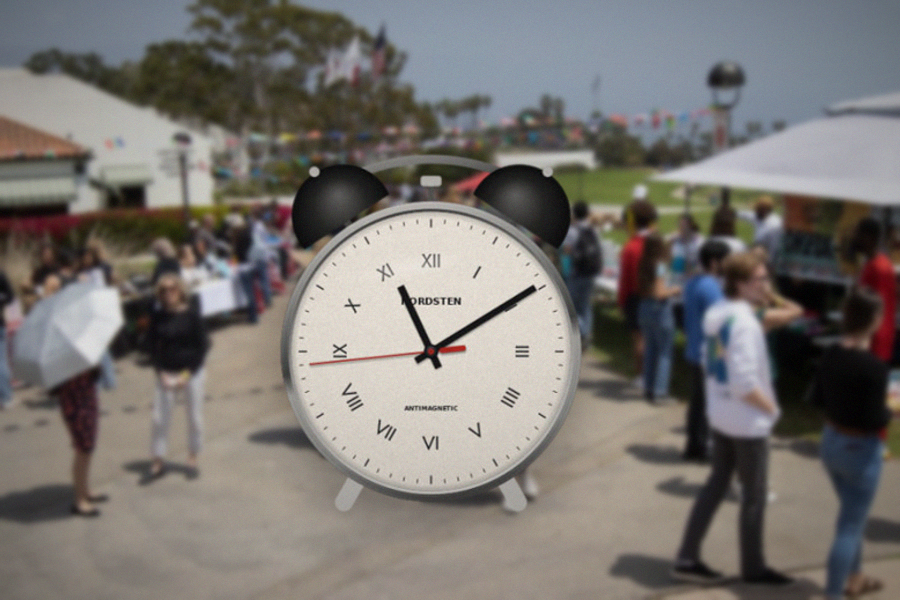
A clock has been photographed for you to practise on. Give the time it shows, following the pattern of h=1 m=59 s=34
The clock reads h=11 m=9 s=44
